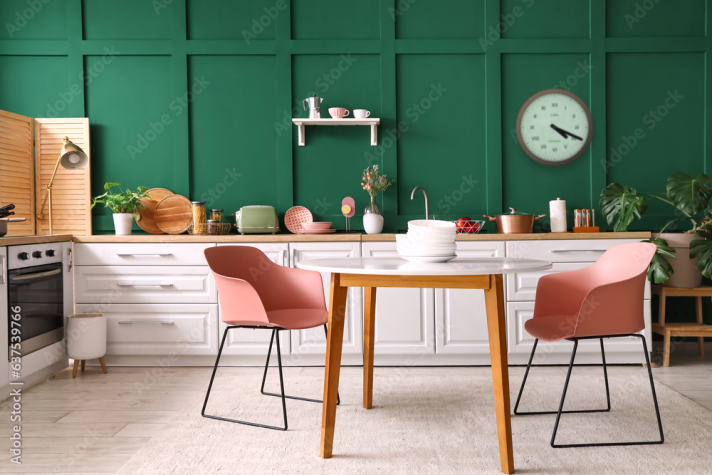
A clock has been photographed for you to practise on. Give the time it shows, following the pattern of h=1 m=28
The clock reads h=4 m=19
